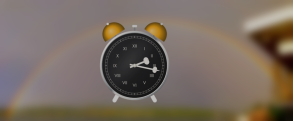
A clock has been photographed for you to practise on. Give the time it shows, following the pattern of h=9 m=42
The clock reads h=2 m=17
